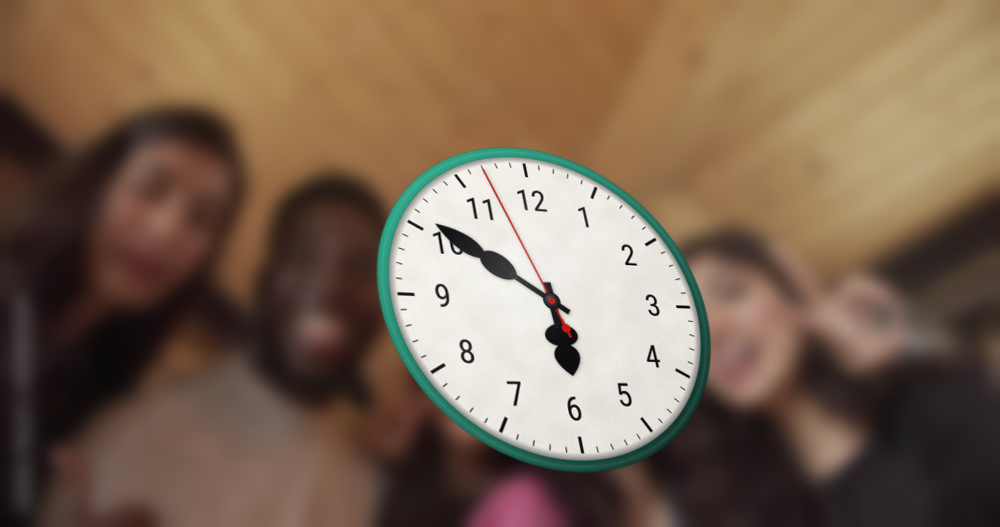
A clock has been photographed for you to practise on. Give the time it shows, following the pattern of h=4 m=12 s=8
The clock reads h=5 m=50 s=57
